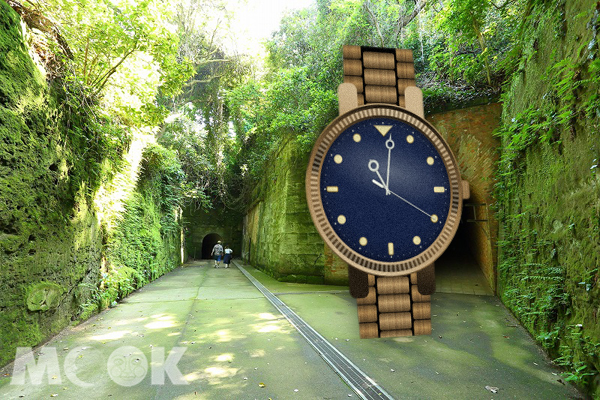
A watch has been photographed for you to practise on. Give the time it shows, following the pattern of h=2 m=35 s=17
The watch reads h=11 m=1 s=20
